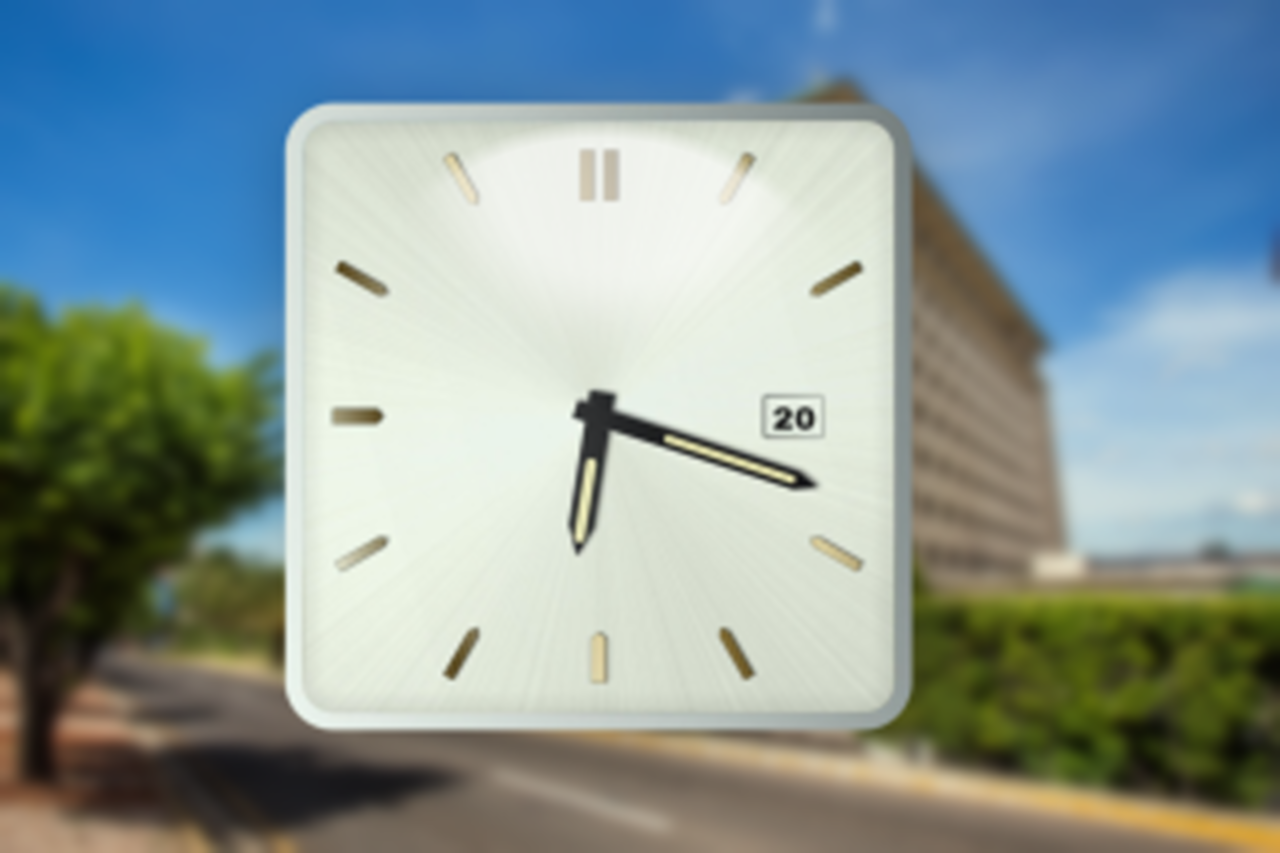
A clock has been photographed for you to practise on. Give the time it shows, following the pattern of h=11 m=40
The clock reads h=6 m=18
